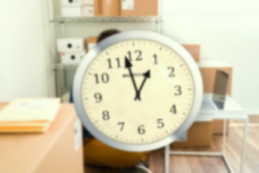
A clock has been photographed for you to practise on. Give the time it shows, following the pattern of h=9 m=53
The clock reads h=12 m=58
